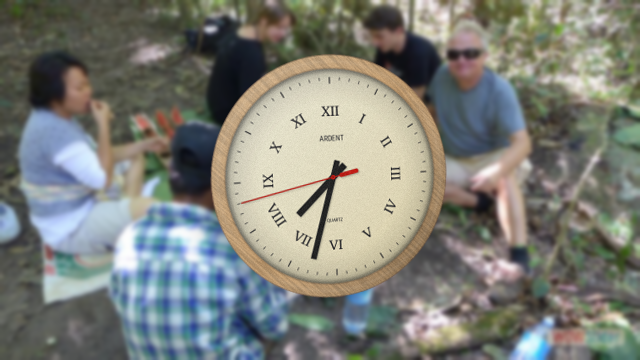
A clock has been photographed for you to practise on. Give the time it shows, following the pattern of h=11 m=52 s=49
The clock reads h=7 m=32 s=43
